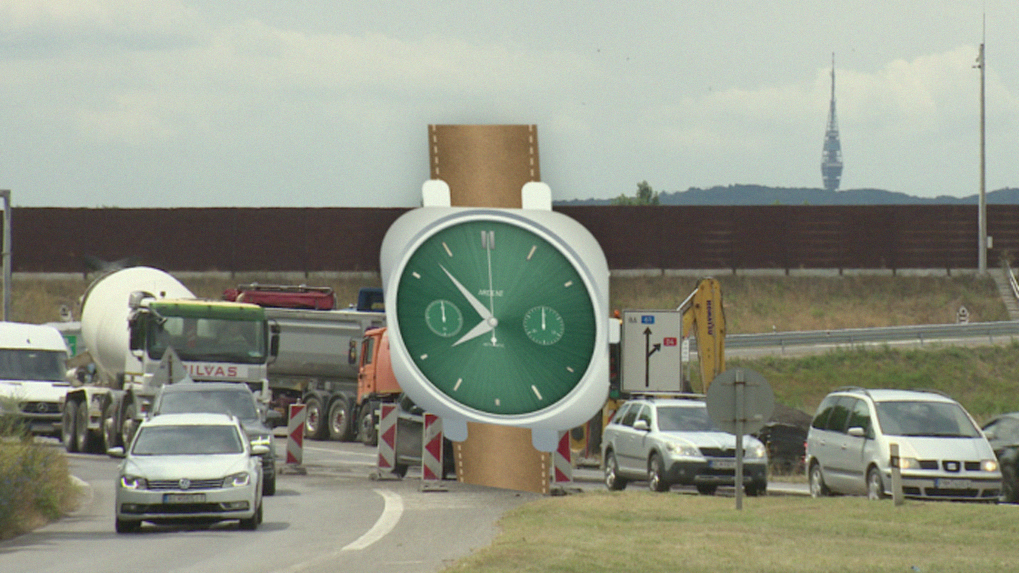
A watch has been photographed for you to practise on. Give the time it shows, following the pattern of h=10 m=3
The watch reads h=7 m=53
